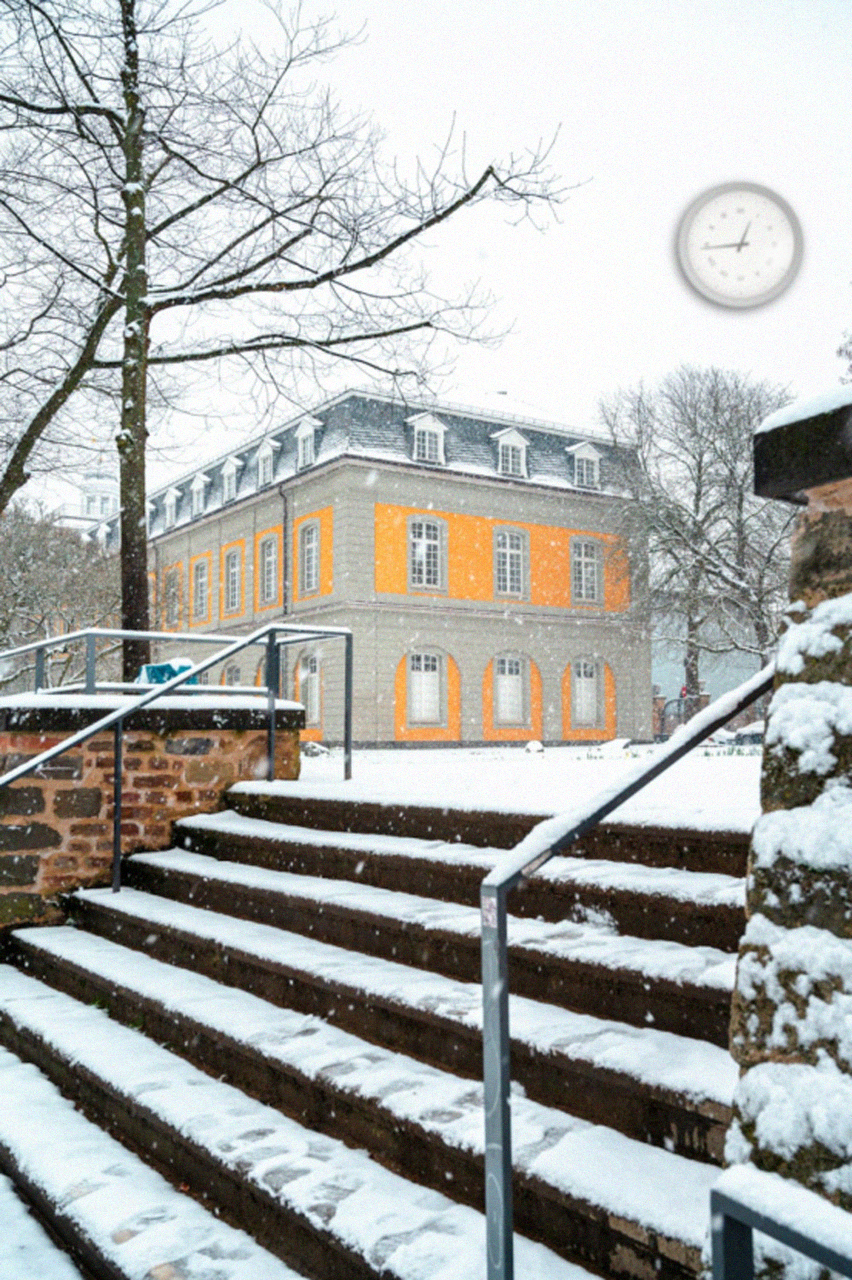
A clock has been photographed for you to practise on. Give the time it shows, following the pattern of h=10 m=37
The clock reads h=12 m=44
